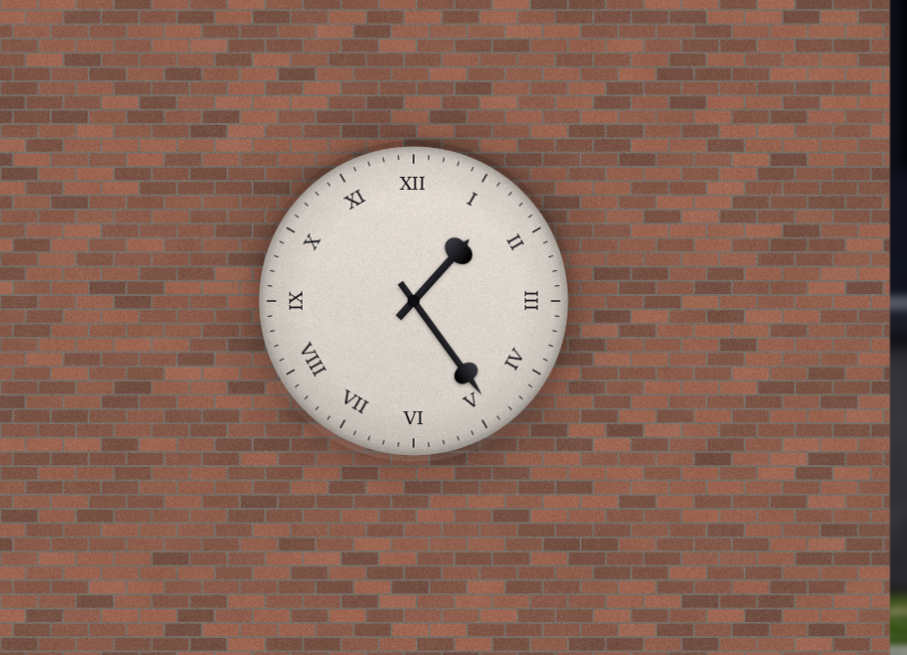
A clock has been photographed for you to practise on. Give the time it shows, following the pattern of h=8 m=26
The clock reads h=1 m=24
